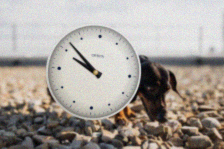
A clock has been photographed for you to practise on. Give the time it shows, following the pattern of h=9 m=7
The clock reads h=9 m=52
